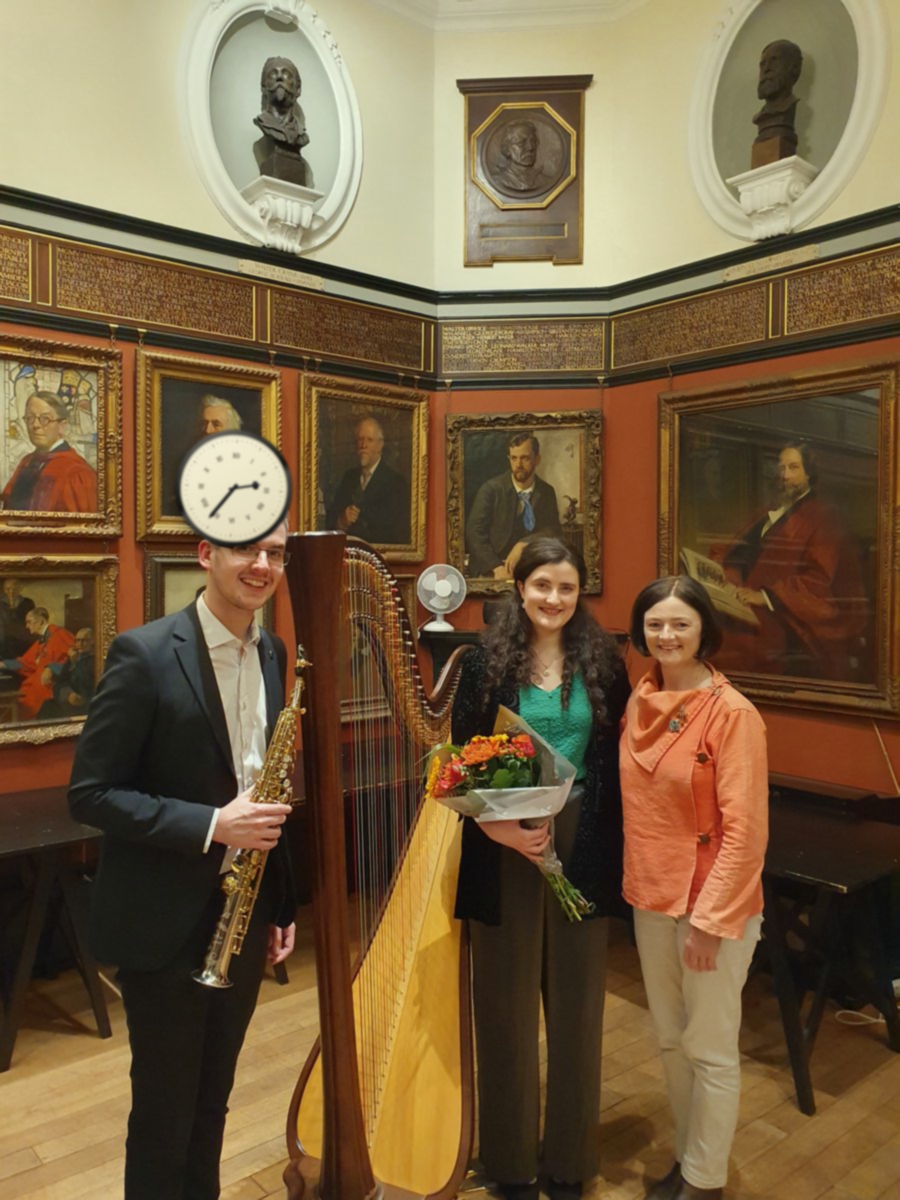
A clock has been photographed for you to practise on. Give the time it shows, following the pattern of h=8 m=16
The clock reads h=2 m=36
